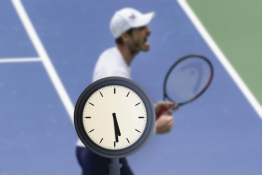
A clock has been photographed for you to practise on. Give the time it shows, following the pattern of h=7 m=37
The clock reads h=5 m=29
